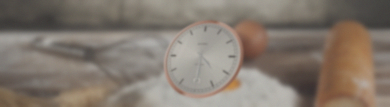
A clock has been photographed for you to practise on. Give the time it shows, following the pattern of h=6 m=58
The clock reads h=4 m=30
